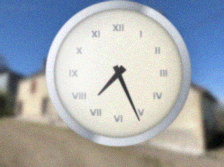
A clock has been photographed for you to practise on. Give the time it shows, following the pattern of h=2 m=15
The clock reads h=7 m=26
